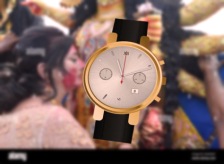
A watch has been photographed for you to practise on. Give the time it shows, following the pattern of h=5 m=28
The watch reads h=11 m=11
